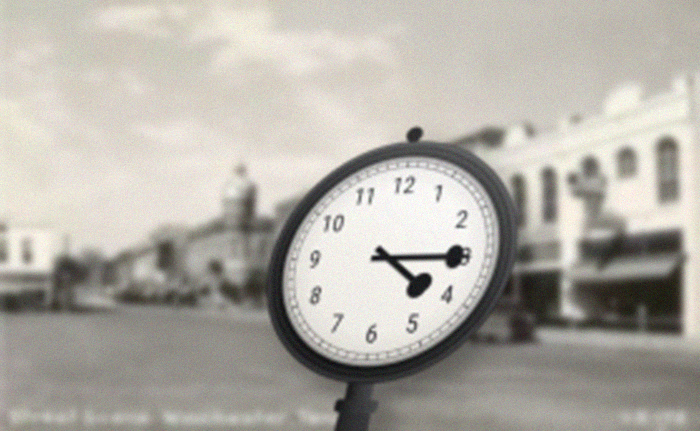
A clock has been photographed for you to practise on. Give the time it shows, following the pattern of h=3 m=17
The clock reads h=4 m=15
